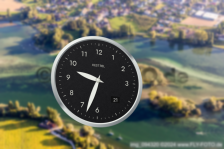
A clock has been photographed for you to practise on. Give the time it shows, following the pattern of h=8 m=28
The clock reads h=9 m=33
